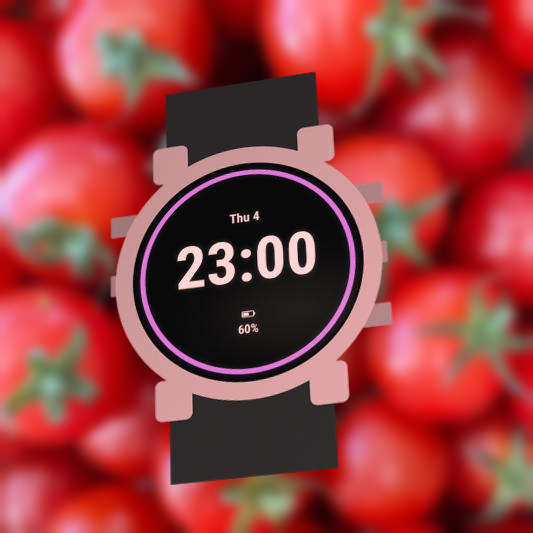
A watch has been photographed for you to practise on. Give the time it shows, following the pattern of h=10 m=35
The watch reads h=23 m=0
